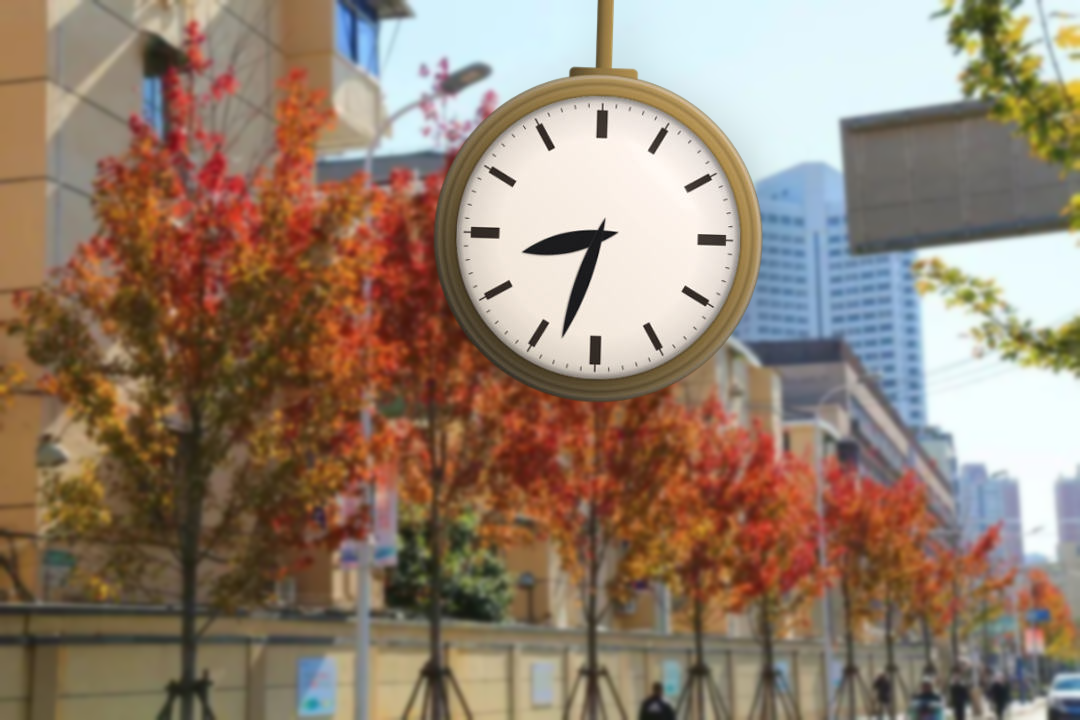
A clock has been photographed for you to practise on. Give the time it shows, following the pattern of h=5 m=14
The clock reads h=8 m=33
